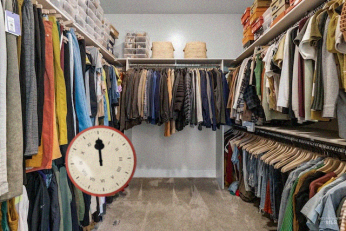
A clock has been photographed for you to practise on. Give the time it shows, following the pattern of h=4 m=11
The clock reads h=12 m=0
